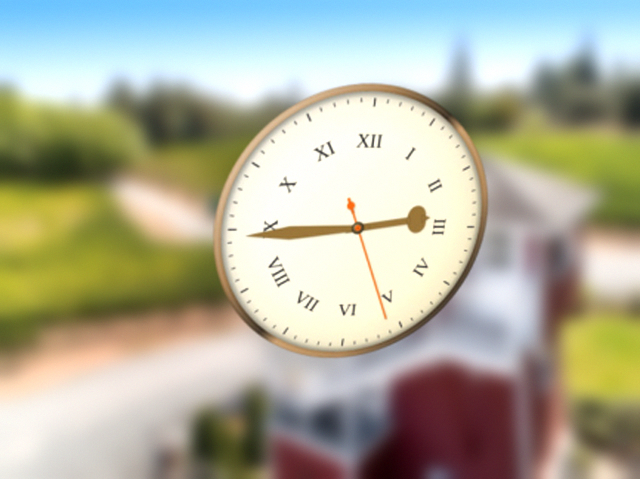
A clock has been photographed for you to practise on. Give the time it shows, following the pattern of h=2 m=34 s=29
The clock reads h=2 m=44 s=26
